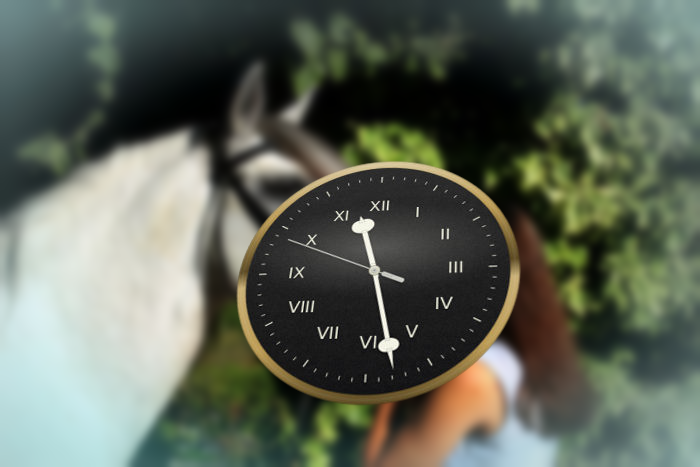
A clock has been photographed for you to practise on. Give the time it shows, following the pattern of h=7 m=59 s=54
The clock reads h=11 m=27 s=49
